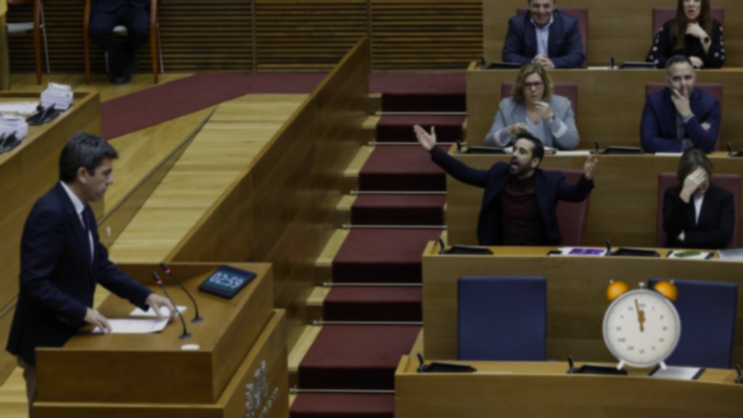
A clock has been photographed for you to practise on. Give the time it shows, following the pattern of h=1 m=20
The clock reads h=11 m=58
